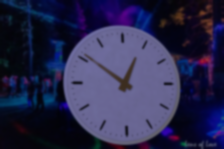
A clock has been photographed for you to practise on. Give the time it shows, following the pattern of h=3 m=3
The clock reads h=12 m=51
